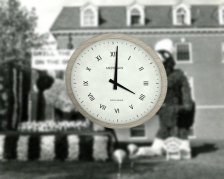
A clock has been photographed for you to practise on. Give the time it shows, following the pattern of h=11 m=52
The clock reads h=4 m=1
